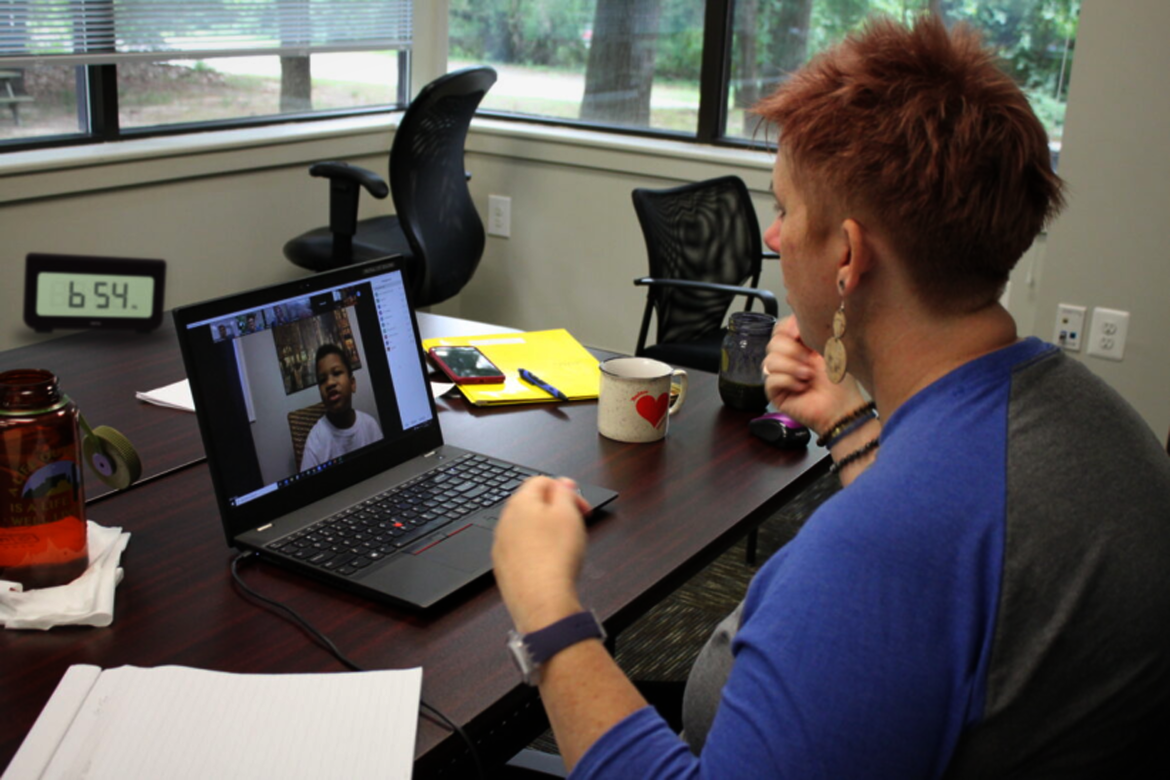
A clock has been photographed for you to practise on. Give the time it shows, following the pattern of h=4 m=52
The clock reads h=6 m=54
